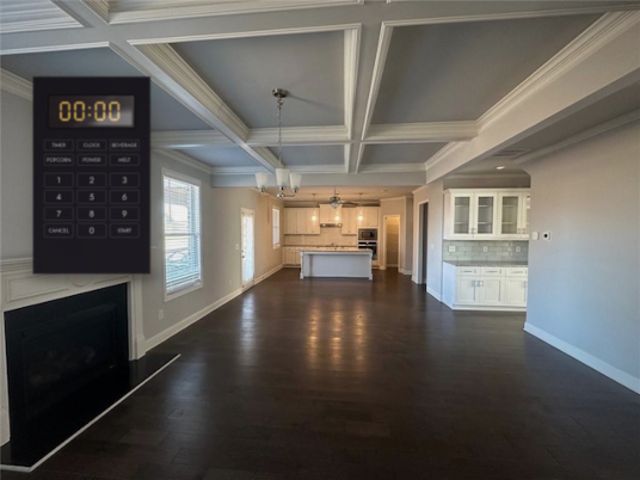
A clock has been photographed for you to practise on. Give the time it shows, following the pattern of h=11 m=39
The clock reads h=0 m=0
